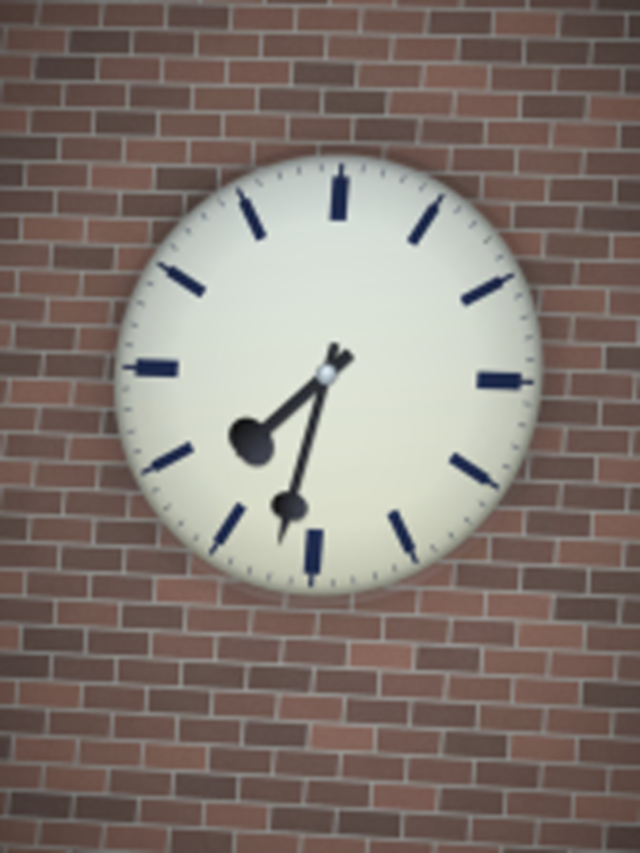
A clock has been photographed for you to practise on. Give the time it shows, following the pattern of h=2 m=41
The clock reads h=7 m=32
